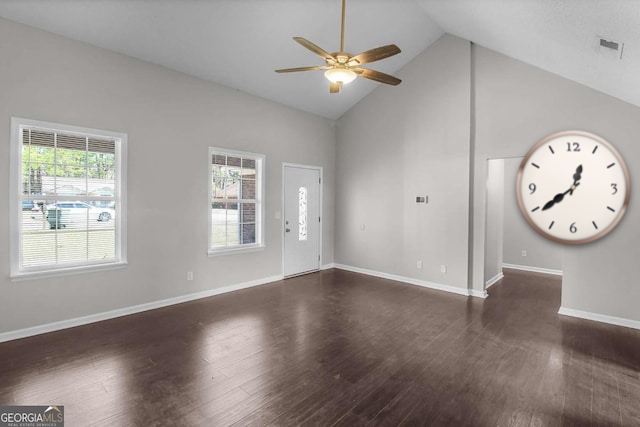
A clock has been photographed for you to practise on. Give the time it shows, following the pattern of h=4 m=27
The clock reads h=12 m=39
